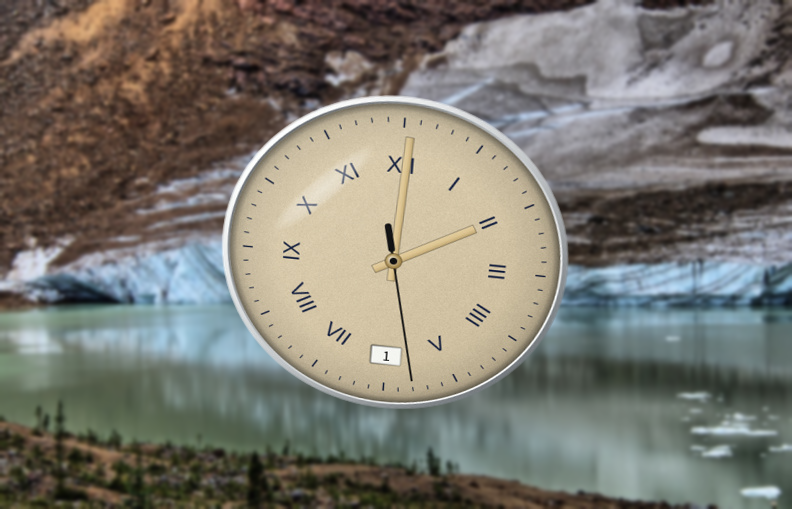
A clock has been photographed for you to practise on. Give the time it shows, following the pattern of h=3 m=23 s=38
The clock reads h=2 m=0 s=28
